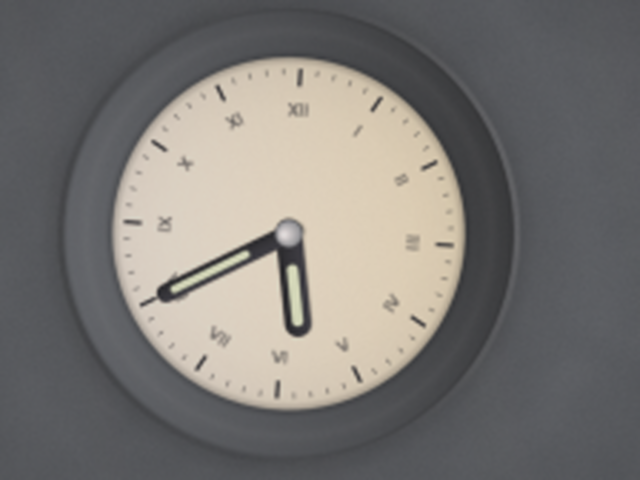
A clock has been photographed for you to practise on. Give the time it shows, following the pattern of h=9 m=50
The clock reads h=5 m=40
